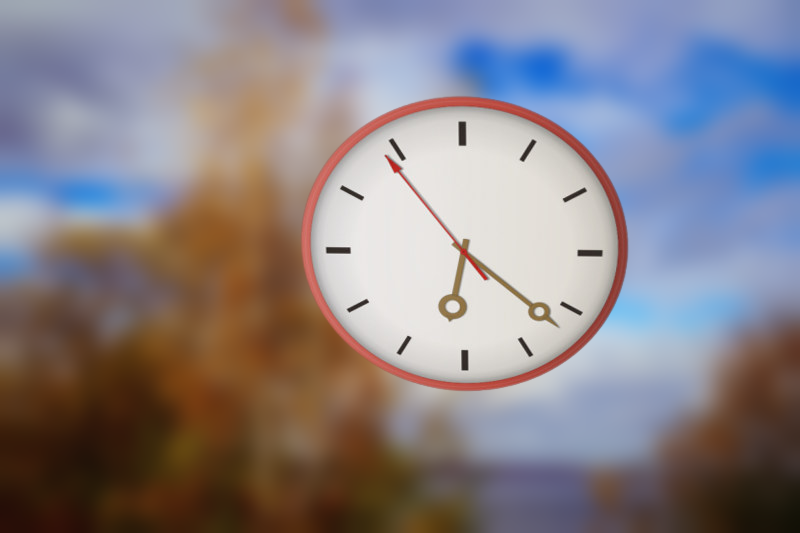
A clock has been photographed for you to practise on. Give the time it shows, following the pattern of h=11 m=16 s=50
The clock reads h=6 m=21 s=54
